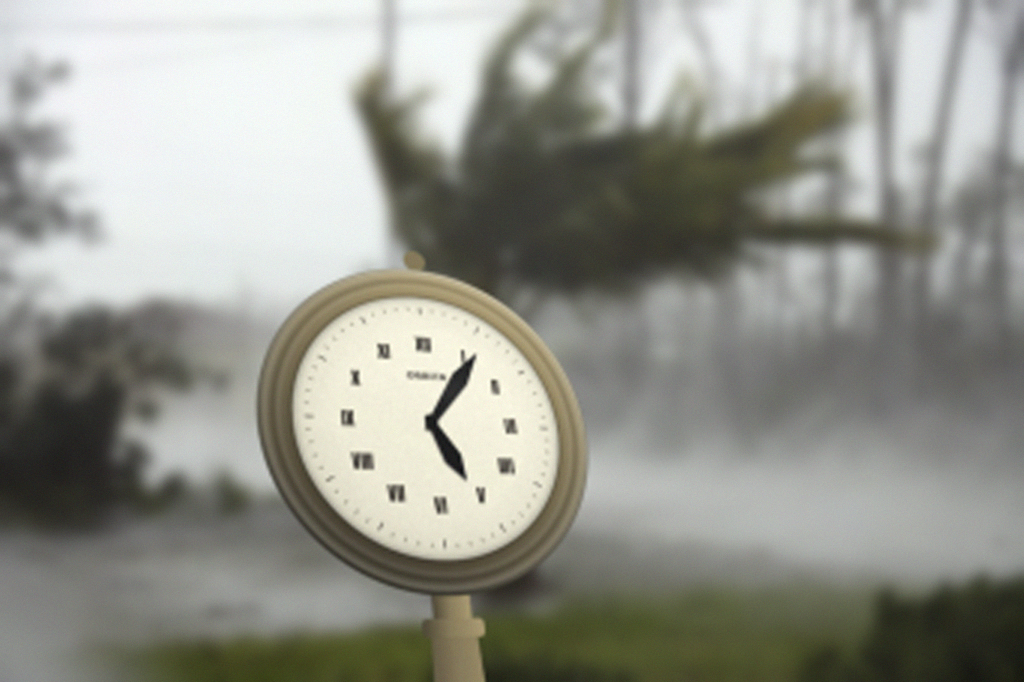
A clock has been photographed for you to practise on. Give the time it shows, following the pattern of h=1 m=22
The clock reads h=5 m=6
